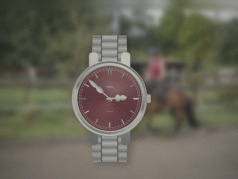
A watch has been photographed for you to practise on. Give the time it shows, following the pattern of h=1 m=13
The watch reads h=2 m=52
